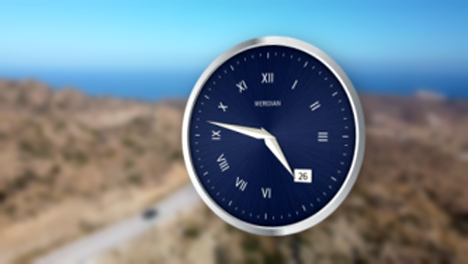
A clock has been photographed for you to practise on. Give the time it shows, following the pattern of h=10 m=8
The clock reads h=4 m=47
